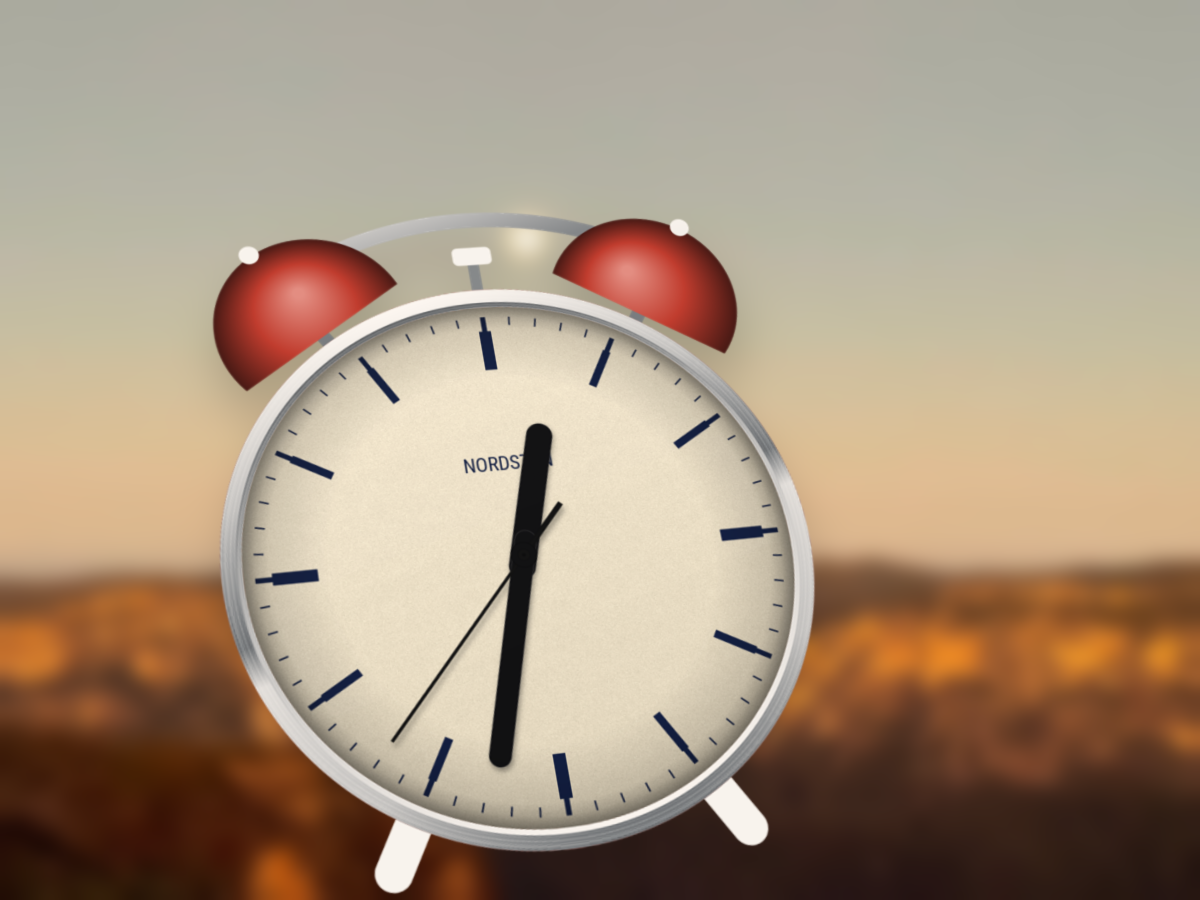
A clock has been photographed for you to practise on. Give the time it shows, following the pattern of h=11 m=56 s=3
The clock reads h=12 m=32 s=37
